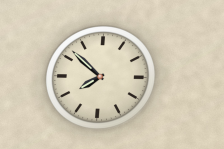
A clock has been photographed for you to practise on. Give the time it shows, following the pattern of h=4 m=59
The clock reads h=7 m=52
